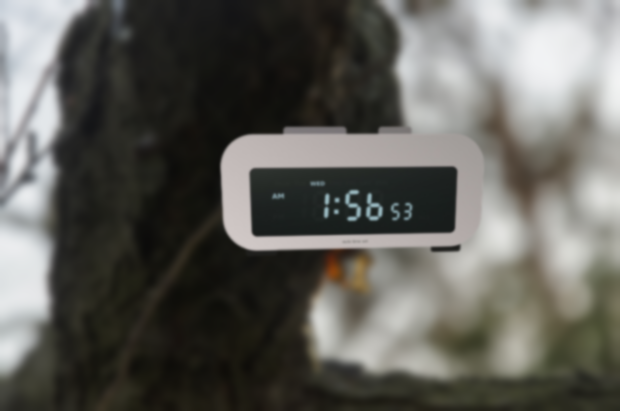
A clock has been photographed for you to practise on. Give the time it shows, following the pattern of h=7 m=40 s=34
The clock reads h=1 m=56 s=53
